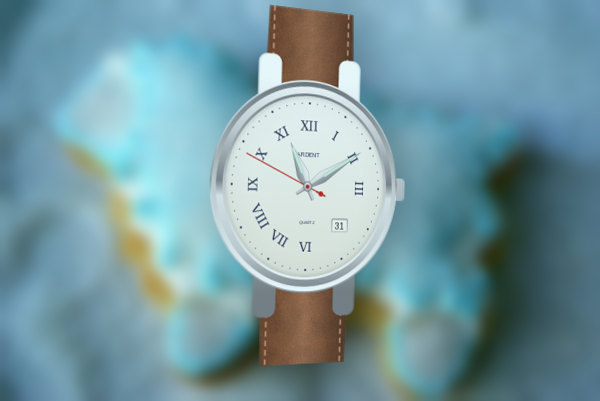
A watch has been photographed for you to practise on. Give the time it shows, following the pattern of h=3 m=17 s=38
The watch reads h=11 m=9 s=49
